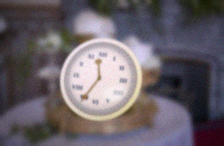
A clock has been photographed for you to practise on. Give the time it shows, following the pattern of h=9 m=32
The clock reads h=11 m=35
